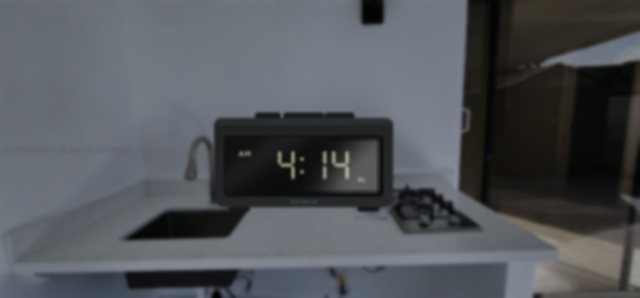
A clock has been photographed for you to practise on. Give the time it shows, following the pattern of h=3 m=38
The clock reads h=4 m=14
